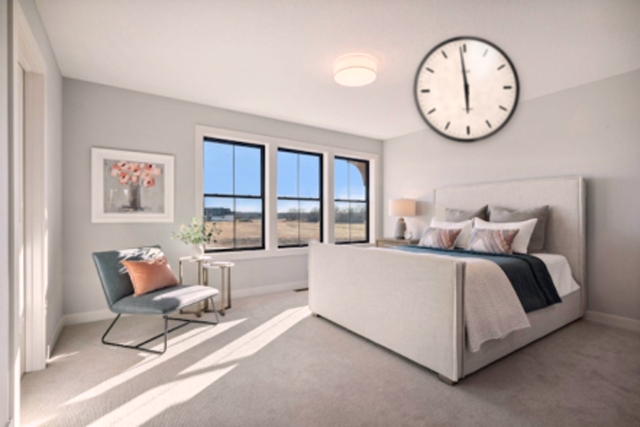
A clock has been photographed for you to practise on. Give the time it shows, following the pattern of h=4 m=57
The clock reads h=5 m=59
